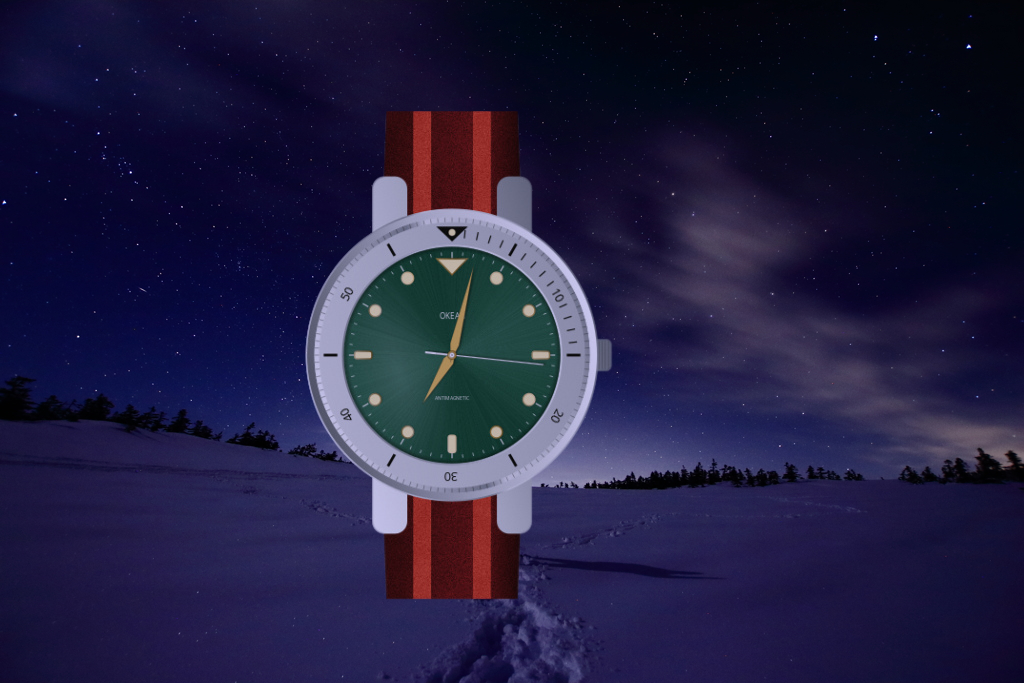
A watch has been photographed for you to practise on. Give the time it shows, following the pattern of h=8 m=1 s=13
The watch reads h=7 m=2 s=16
